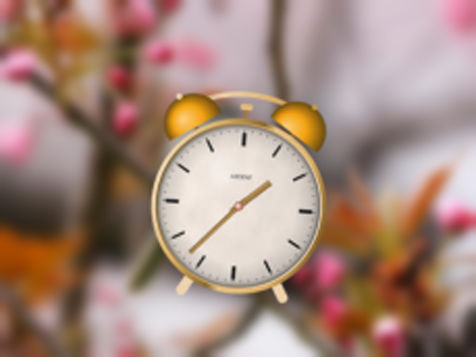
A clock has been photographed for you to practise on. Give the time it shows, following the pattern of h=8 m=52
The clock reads h=1 m=37
